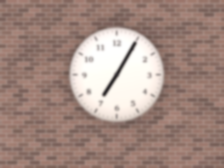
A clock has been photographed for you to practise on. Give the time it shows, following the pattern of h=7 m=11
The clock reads h=7 m=5
